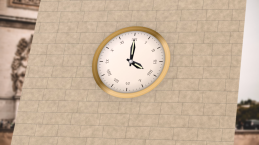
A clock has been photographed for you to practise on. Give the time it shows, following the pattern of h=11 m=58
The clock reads h=4 m=0
